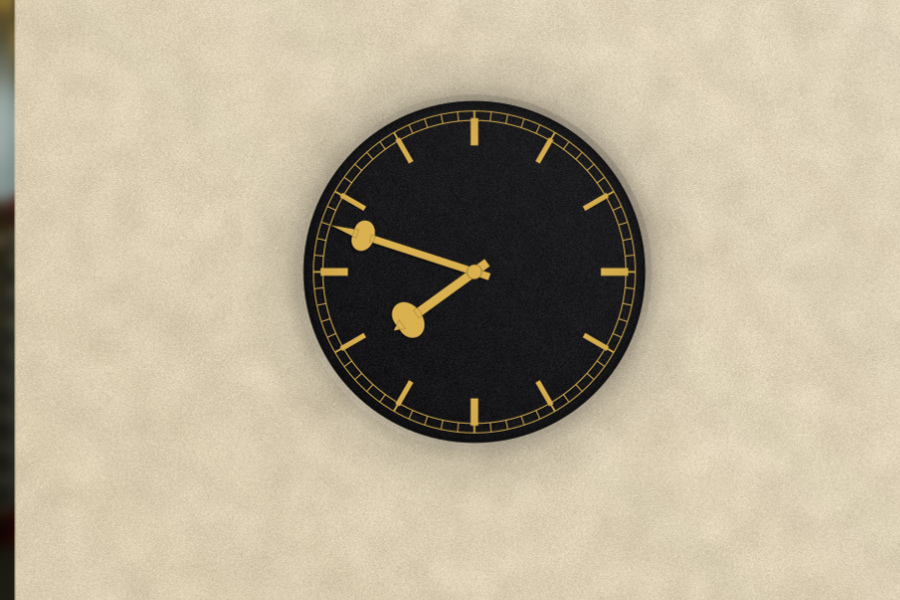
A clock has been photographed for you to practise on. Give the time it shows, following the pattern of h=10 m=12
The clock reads h=7 m=48
